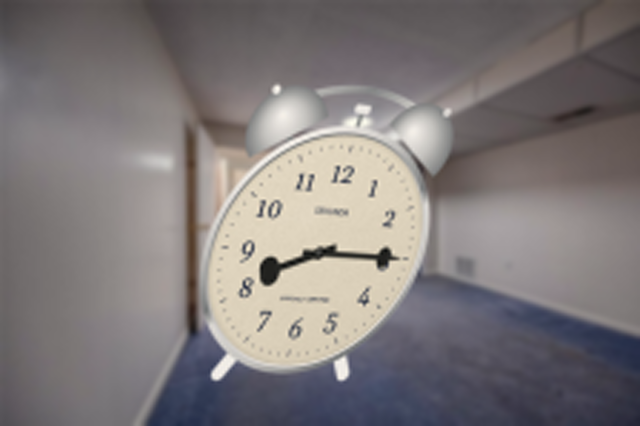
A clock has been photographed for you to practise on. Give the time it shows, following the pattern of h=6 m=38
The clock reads h=8 m=15
